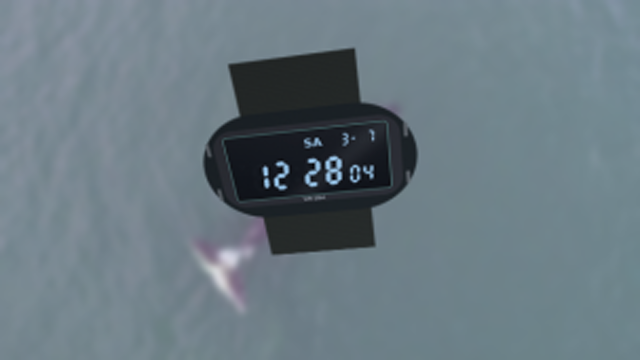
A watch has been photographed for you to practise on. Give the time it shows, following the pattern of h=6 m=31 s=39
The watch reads h=12 m=28 s=4
